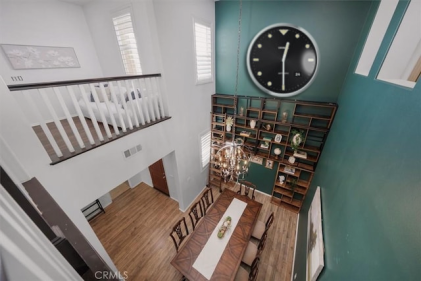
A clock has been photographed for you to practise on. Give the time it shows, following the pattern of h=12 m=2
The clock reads h=12 m=30
